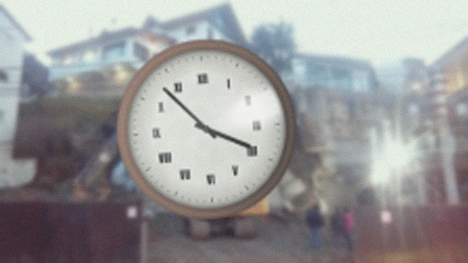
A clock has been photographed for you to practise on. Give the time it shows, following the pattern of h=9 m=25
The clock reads h=3 m=53
